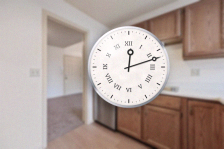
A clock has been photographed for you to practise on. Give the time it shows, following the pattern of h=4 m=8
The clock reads h=12 m=12
